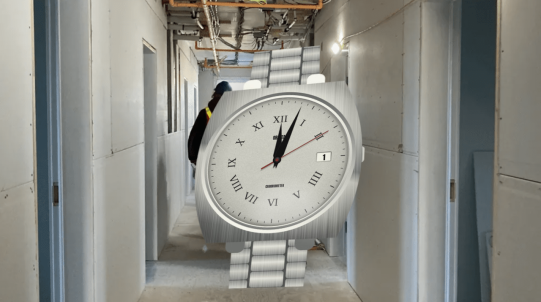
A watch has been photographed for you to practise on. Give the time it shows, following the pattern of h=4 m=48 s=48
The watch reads h=12 m=3 s=10
